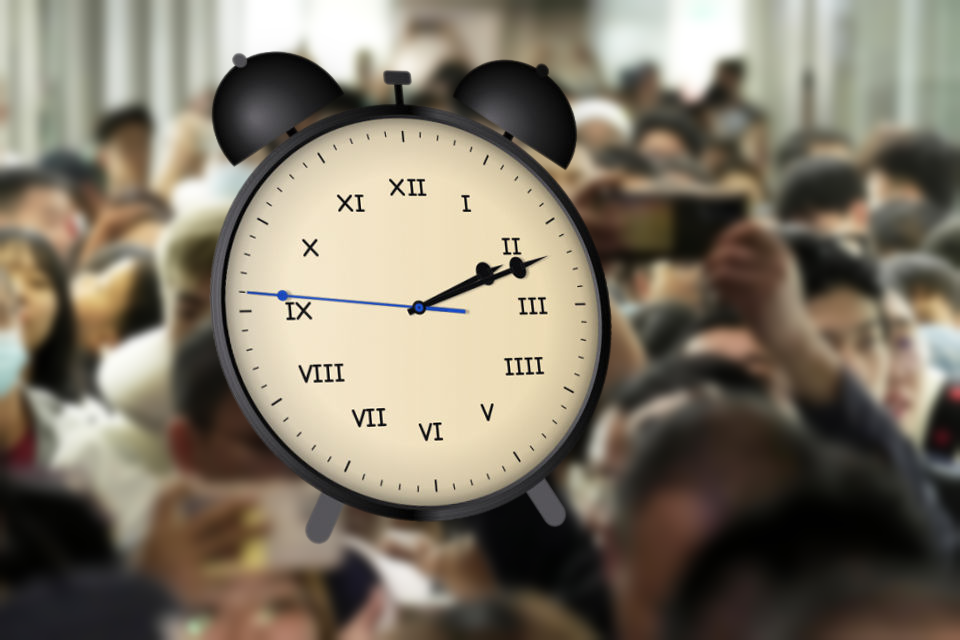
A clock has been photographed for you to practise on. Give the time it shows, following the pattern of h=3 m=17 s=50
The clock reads h=2 m=11 s=46
